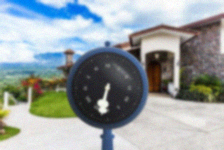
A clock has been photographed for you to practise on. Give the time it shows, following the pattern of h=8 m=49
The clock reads h=6 m=32
